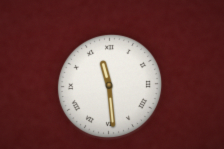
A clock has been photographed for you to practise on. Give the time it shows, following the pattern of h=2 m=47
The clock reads h=11 m=29
